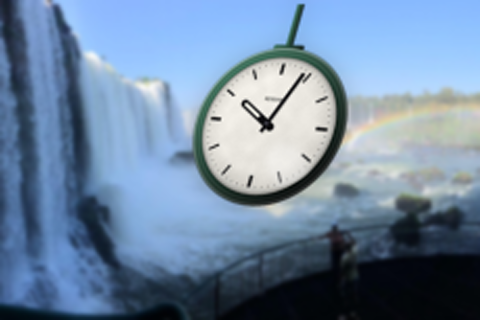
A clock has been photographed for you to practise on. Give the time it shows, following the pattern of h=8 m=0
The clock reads h=10 m=4
